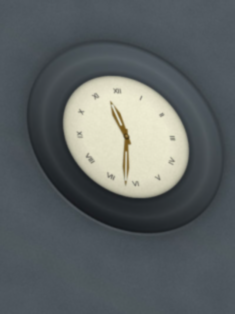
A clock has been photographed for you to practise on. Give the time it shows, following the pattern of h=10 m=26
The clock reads h=11 m=32
